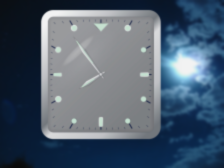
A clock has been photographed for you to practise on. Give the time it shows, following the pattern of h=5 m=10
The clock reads h=7 m=54
